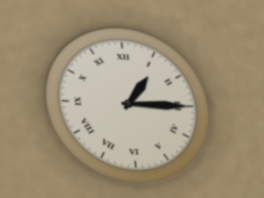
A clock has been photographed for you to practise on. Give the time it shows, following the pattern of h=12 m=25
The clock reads h=1 m=15
